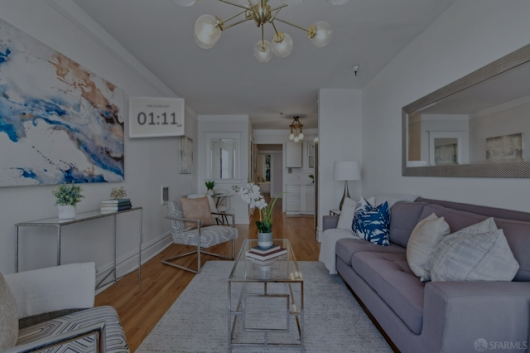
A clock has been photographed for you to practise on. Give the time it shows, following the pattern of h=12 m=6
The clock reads h=1 m=11
